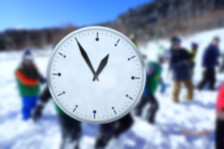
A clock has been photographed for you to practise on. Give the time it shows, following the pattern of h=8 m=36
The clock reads h=12 m=55
